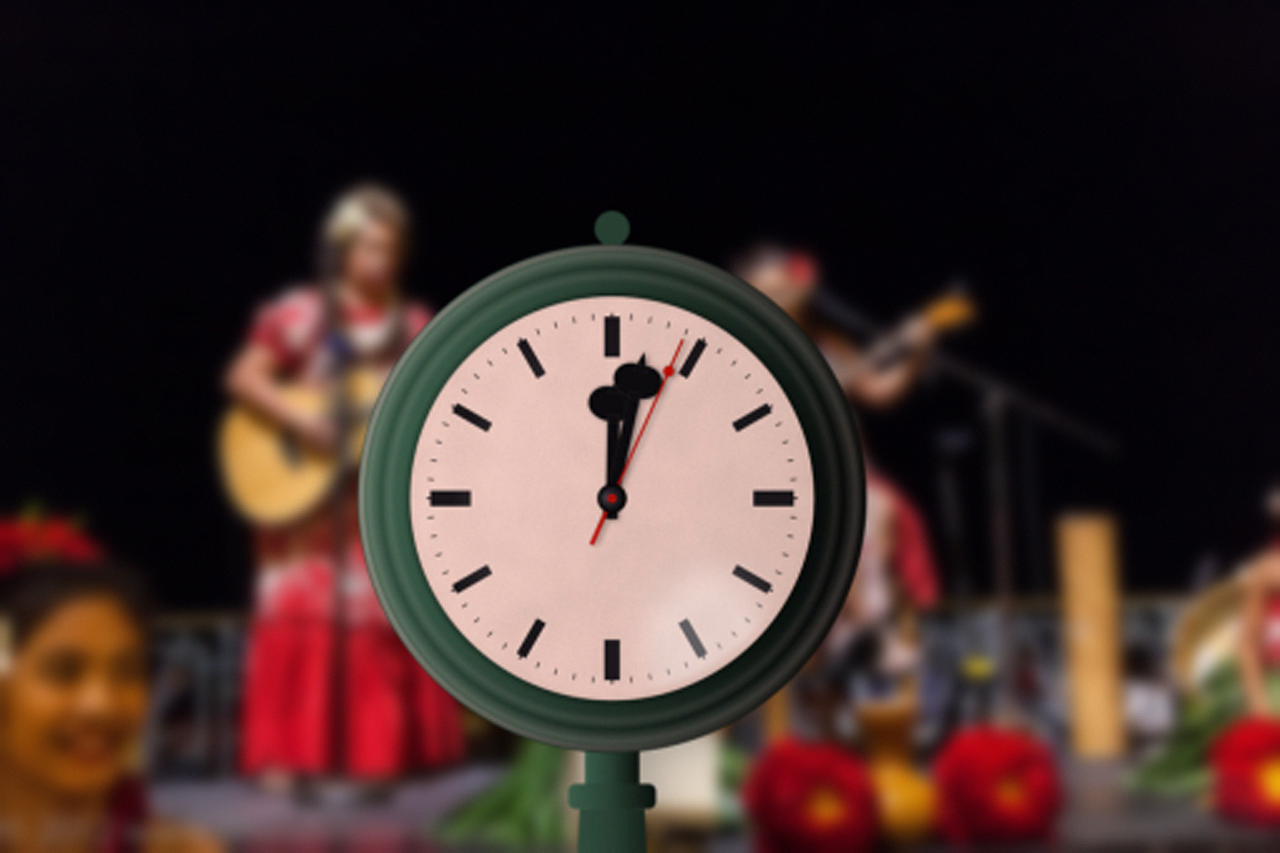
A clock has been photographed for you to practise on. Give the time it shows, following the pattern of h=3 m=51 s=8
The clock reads h=12 m=2 s=4
